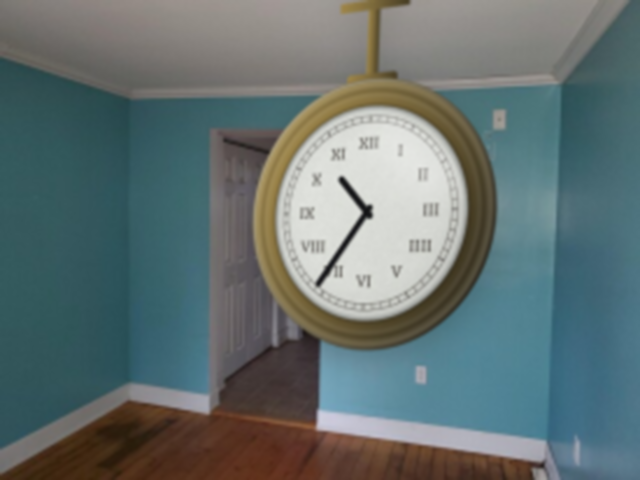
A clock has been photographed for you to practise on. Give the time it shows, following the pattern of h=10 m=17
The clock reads h=10 m=36
